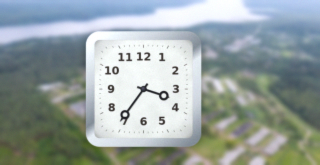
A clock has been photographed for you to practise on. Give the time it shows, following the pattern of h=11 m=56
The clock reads h=3 m=36
